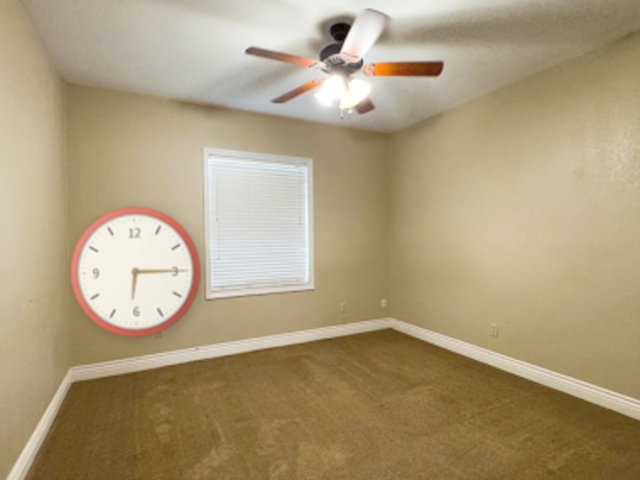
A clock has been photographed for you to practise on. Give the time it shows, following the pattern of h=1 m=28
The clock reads h=6 m=15
